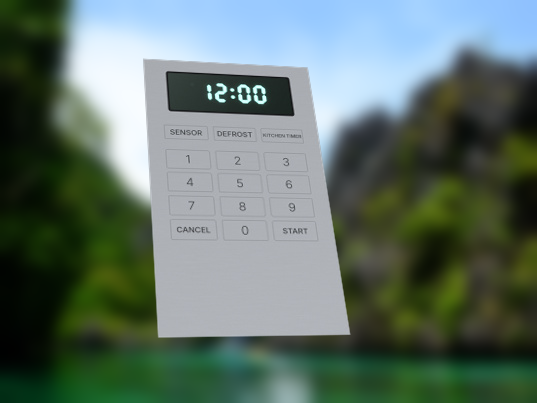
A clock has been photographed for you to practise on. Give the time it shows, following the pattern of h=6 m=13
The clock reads h=12 m=0
